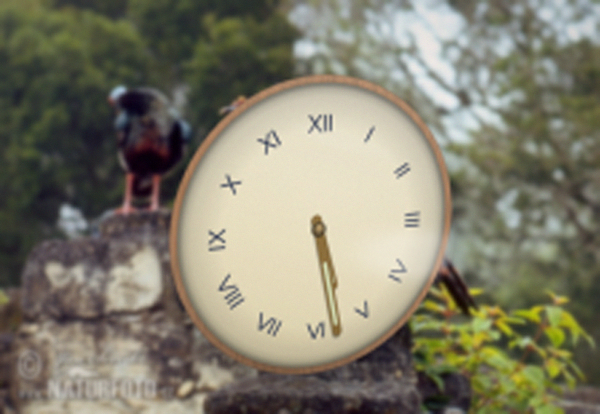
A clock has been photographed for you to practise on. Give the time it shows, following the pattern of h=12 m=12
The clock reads h=5 m=28
